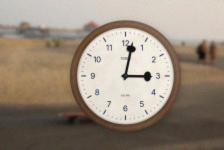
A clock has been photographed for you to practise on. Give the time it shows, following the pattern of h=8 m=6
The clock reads h=3 m=2
